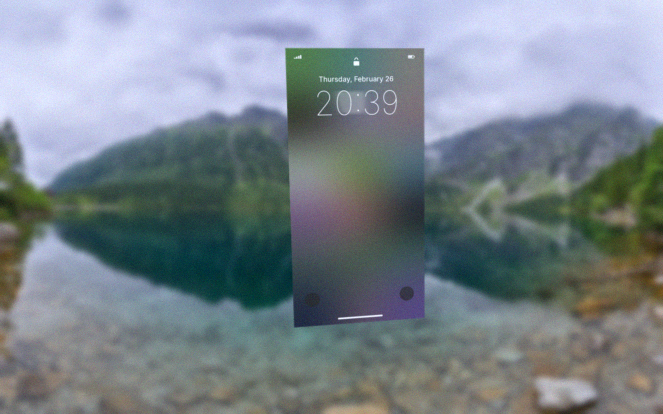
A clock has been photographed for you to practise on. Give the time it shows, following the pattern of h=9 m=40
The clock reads h=20 m=39
